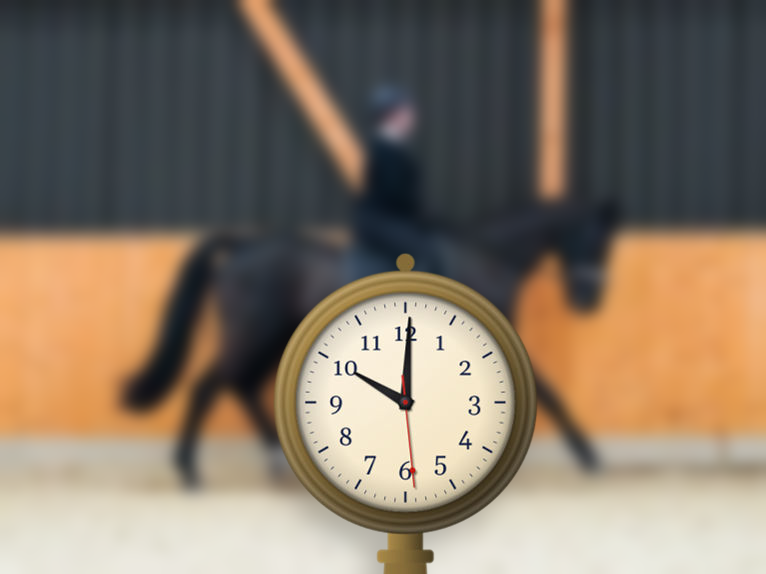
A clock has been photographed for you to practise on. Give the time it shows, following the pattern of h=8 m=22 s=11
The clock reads h=10 m=0 s=29
